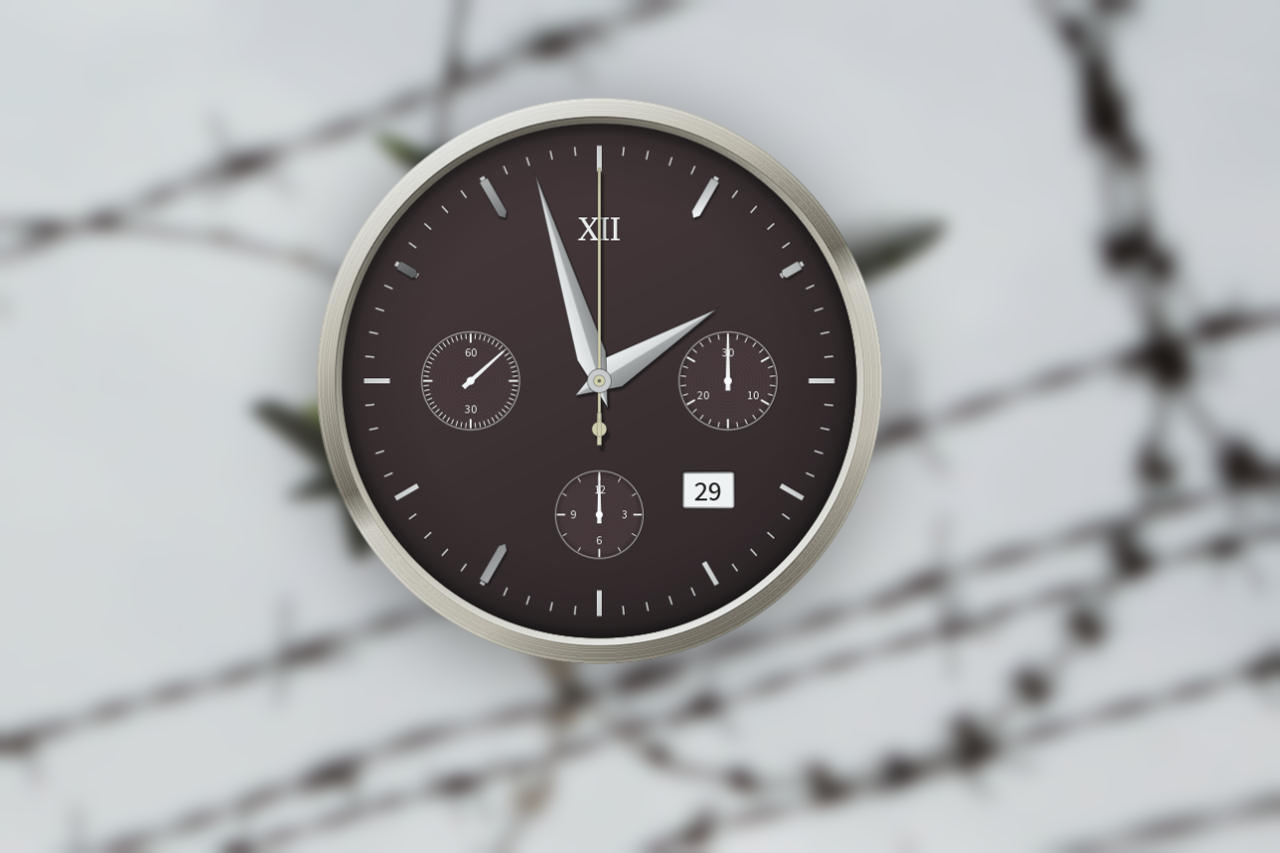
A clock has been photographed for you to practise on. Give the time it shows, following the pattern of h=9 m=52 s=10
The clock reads h=1 m=57 s=8
